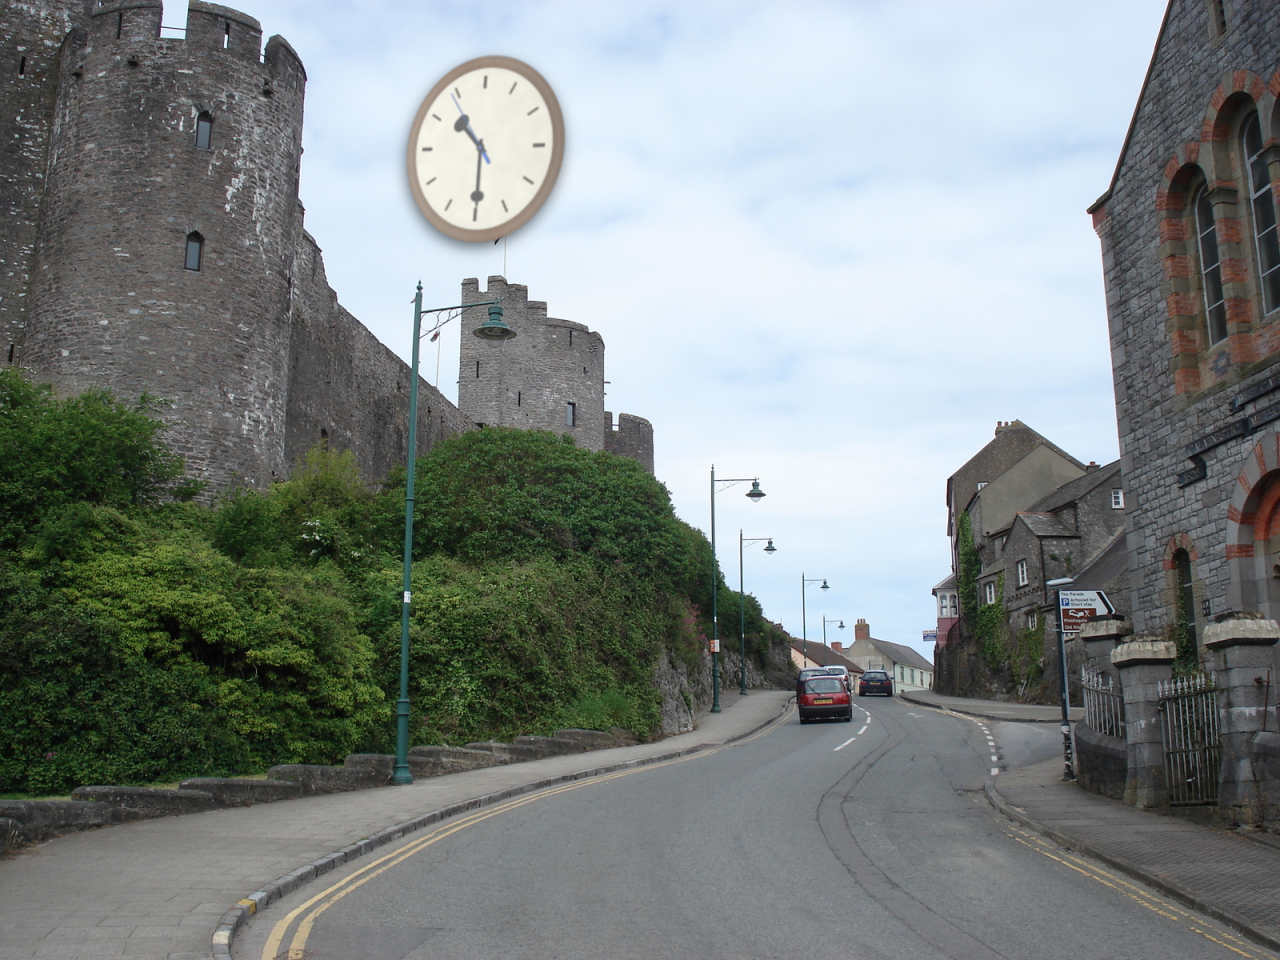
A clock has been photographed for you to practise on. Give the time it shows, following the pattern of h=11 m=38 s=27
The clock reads h=10 m=29 s=54
